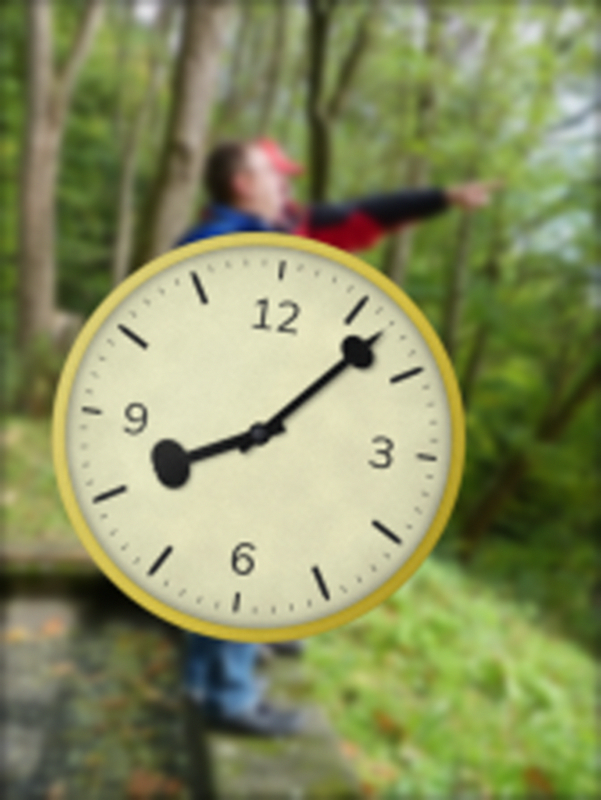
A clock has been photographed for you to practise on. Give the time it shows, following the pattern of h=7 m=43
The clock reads h=8 m=7
